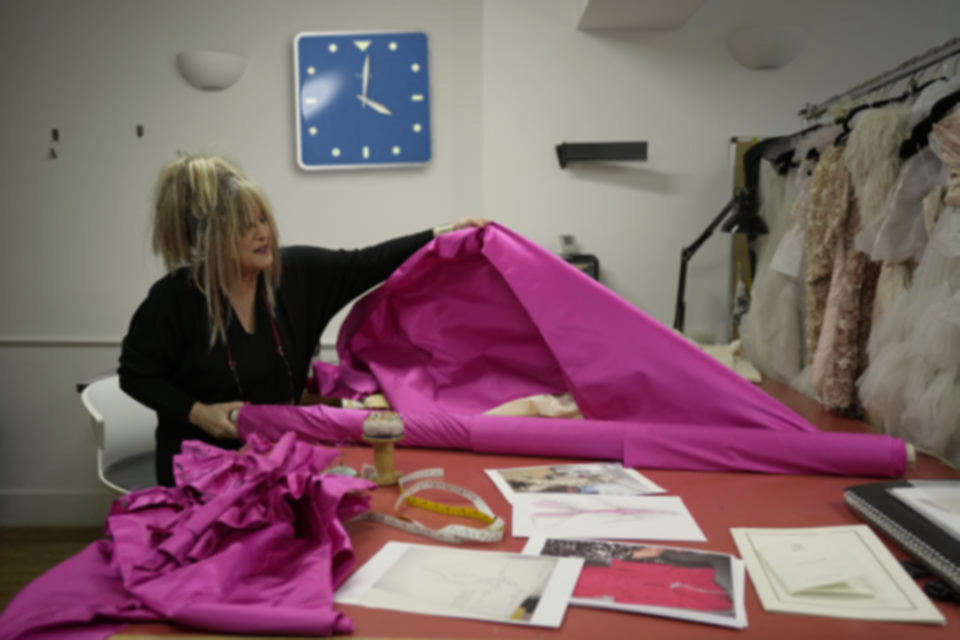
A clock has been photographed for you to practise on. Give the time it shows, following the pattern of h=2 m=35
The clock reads h=4 m=1
